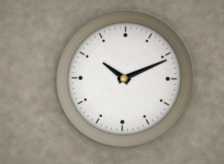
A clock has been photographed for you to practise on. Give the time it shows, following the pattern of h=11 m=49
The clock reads h=10 m=11
